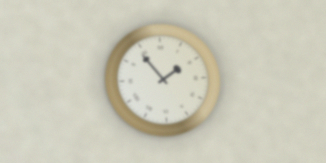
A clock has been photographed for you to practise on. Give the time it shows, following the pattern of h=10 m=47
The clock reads h=1 m=54
